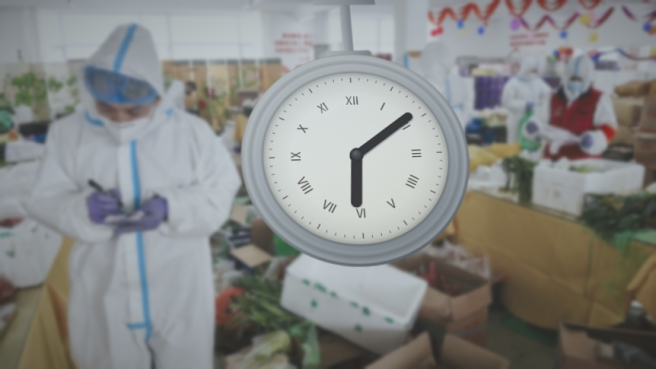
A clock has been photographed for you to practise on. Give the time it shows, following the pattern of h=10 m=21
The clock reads h=6 m=9
